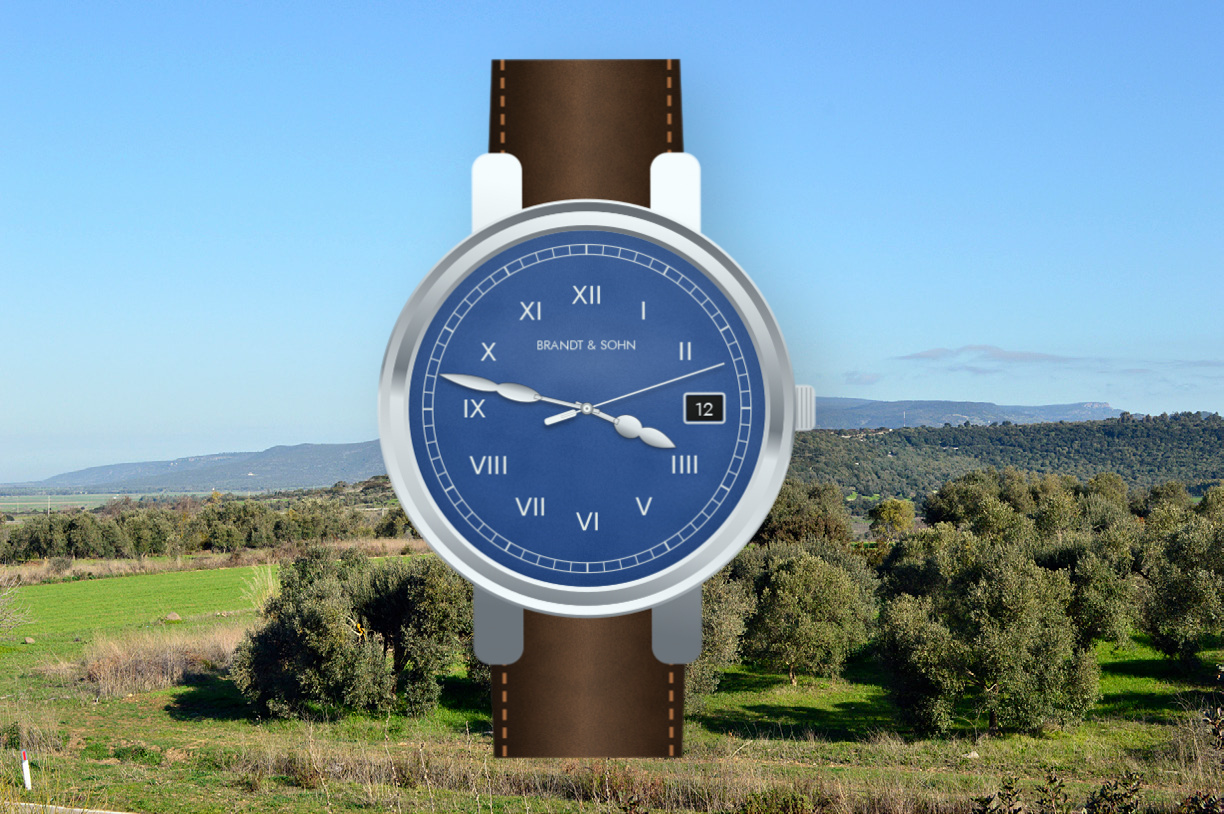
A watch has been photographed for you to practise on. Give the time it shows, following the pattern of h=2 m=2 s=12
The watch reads h=3 m=47 s=12
